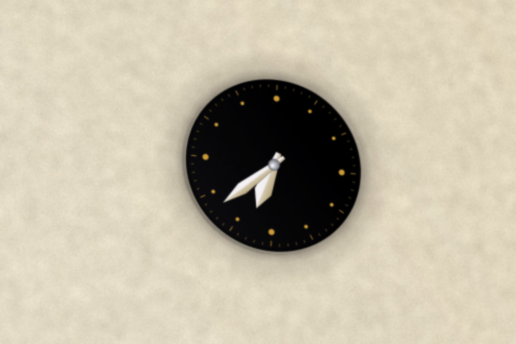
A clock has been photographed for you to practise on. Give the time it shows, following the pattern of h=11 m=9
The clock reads h=6 m=38
